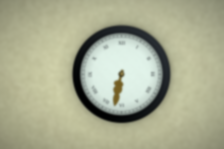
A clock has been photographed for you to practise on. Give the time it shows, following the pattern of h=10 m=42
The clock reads h=6 m=32
